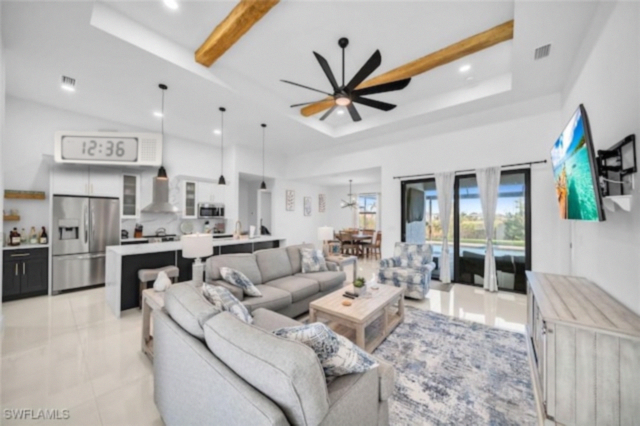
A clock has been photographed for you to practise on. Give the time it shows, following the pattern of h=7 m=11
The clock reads h=12 m=36
